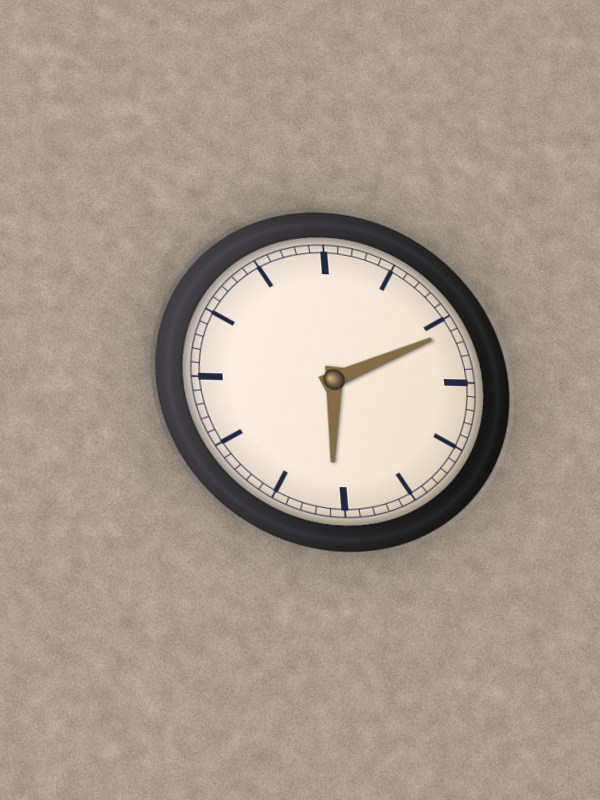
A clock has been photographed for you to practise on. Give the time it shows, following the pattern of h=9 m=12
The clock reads h=6 m=11
